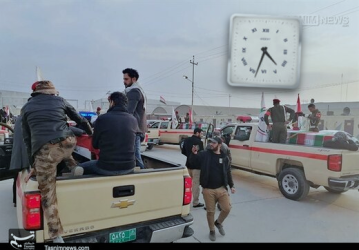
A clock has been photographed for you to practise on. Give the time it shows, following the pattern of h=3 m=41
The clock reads h=4 m=33
